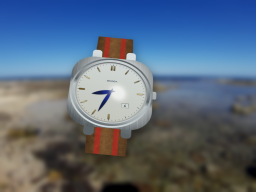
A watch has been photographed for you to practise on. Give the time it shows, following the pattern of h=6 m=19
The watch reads h=8 m=34
